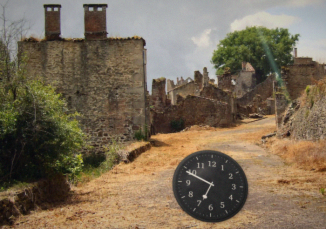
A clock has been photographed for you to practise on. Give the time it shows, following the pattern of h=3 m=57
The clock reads h=6 m=49
